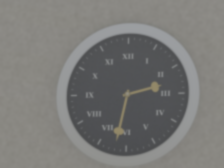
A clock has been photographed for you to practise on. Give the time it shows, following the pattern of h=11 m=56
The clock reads h=2 m=32
